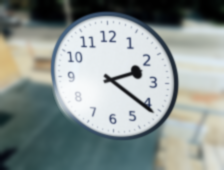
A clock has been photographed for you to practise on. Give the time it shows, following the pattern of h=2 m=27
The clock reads h=2 m=21
